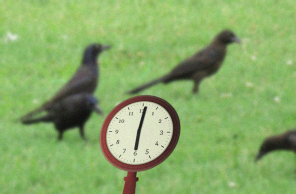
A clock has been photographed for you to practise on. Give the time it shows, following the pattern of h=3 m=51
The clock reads h=6 m=1
